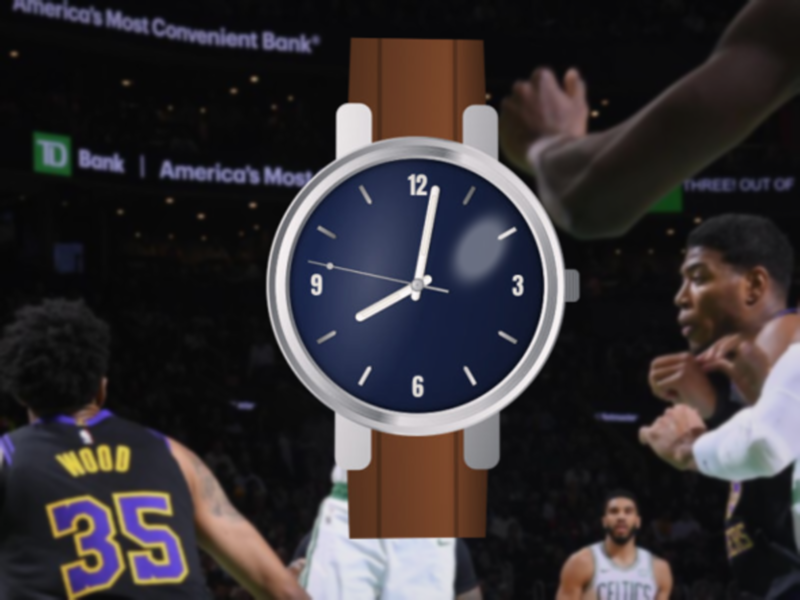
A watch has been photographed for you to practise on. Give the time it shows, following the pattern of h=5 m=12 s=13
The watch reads h=8 m=1 s=47
